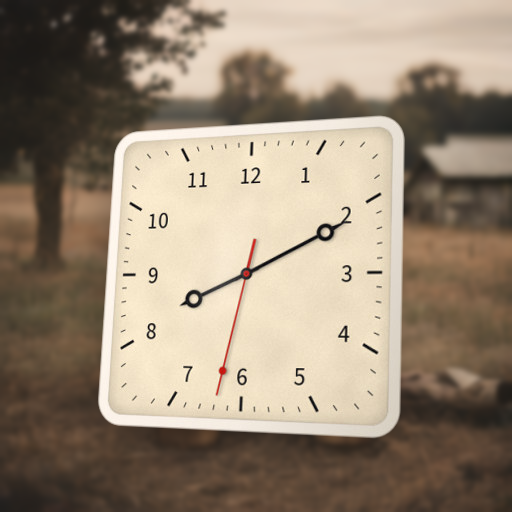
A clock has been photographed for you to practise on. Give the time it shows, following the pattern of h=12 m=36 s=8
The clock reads h=8 m=10 s=32
